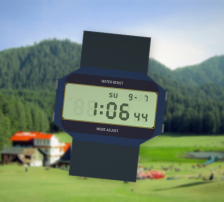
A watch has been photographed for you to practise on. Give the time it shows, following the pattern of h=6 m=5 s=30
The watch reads h=1 m=6 s=44
